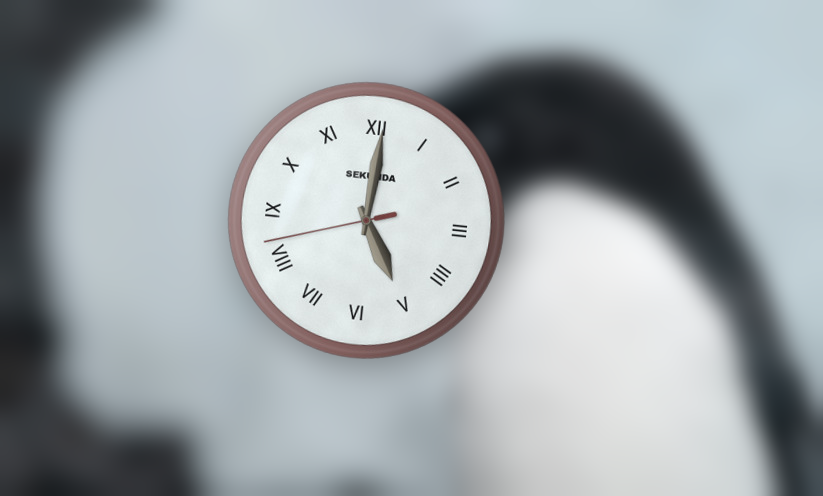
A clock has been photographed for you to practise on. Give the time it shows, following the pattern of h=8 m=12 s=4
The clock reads h=5 m=0 s=42
